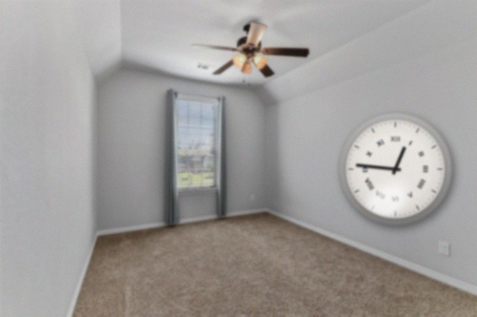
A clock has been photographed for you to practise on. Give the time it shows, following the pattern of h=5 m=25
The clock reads h=12 m=46
